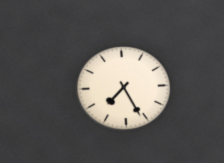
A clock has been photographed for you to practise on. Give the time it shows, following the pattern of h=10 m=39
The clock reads h=7 m=26
